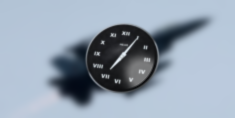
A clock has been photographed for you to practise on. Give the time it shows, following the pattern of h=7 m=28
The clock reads h=7 m=5
